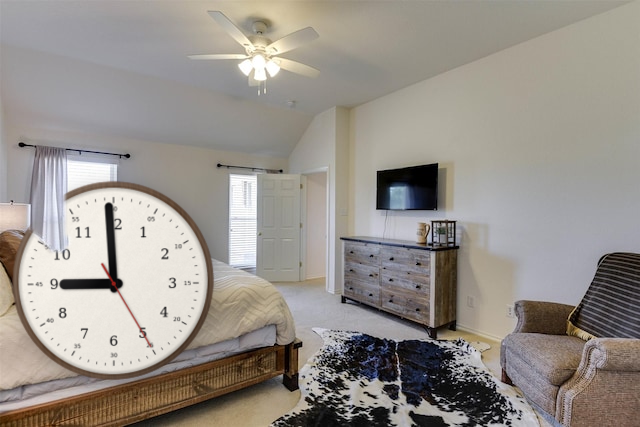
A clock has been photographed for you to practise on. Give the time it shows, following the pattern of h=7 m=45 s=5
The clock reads h=8 m=59 s=25
